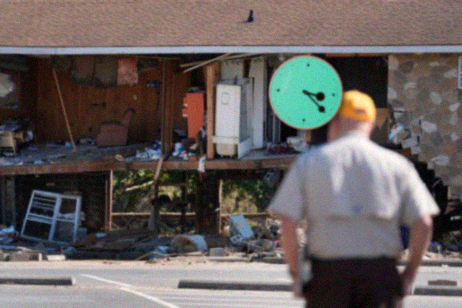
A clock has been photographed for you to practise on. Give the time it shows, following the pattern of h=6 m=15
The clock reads h=3 m=22
